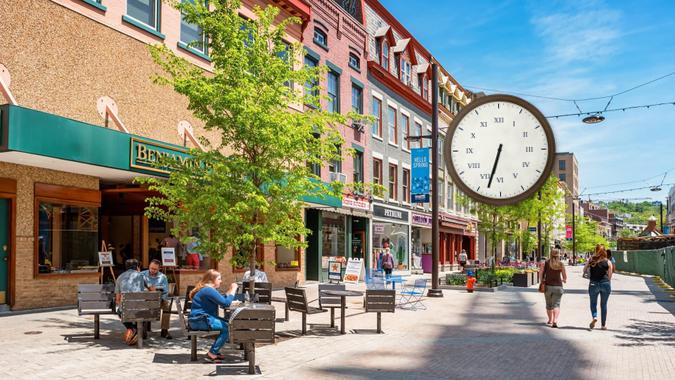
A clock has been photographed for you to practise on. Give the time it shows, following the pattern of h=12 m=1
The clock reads h=6 m=33
